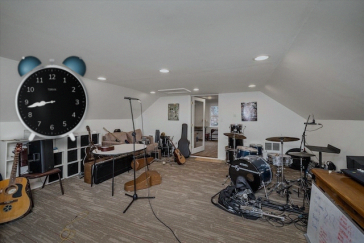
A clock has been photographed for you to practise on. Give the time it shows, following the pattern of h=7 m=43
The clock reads h=8 m=43
